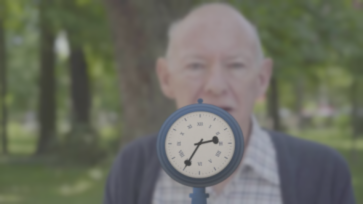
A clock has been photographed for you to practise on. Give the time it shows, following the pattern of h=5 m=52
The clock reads h=2 m=35
